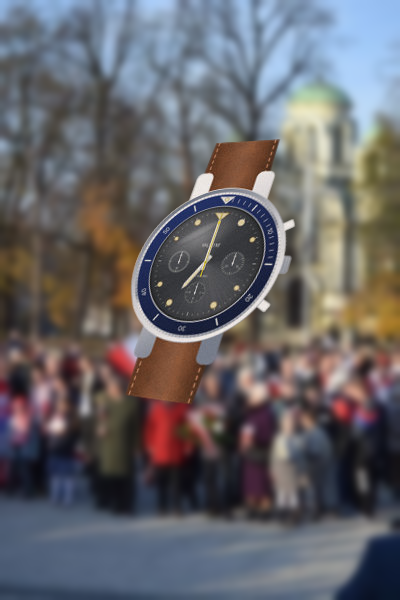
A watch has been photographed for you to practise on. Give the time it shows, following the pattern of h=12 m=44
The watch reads h=7 m=0
